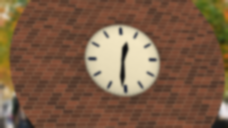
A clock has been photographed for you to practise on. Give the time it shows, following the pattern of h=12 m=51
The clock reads h=12 m=31
